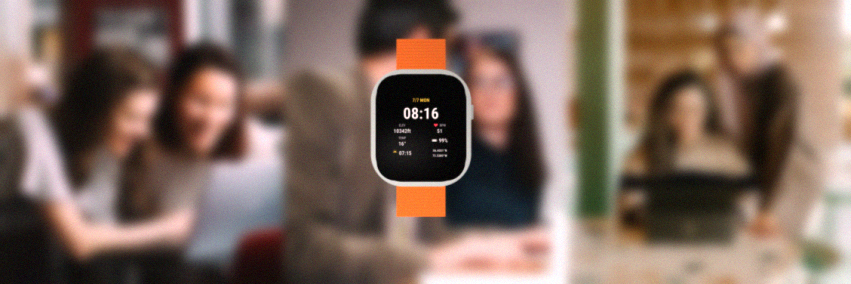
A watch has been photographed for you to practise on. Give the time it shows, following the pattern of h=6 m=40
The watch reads h=8 m=16
